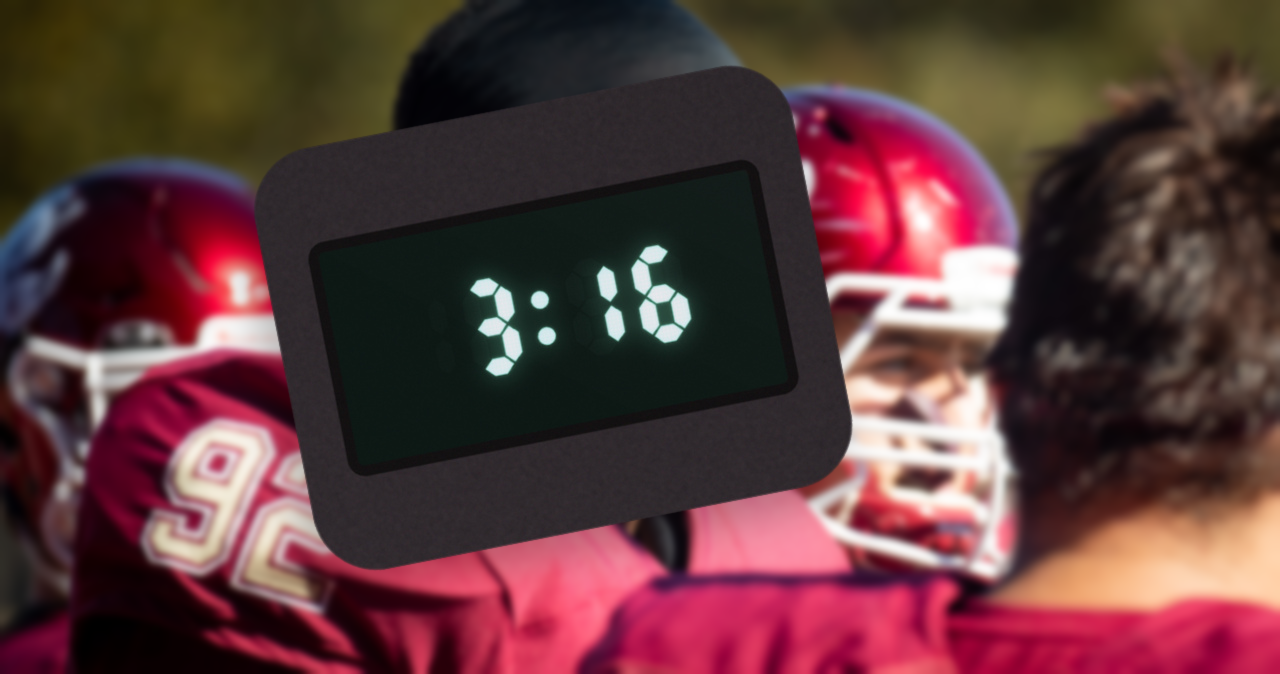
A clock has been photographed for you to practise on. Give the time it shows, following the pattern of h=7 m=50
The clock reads h=3 m=16
